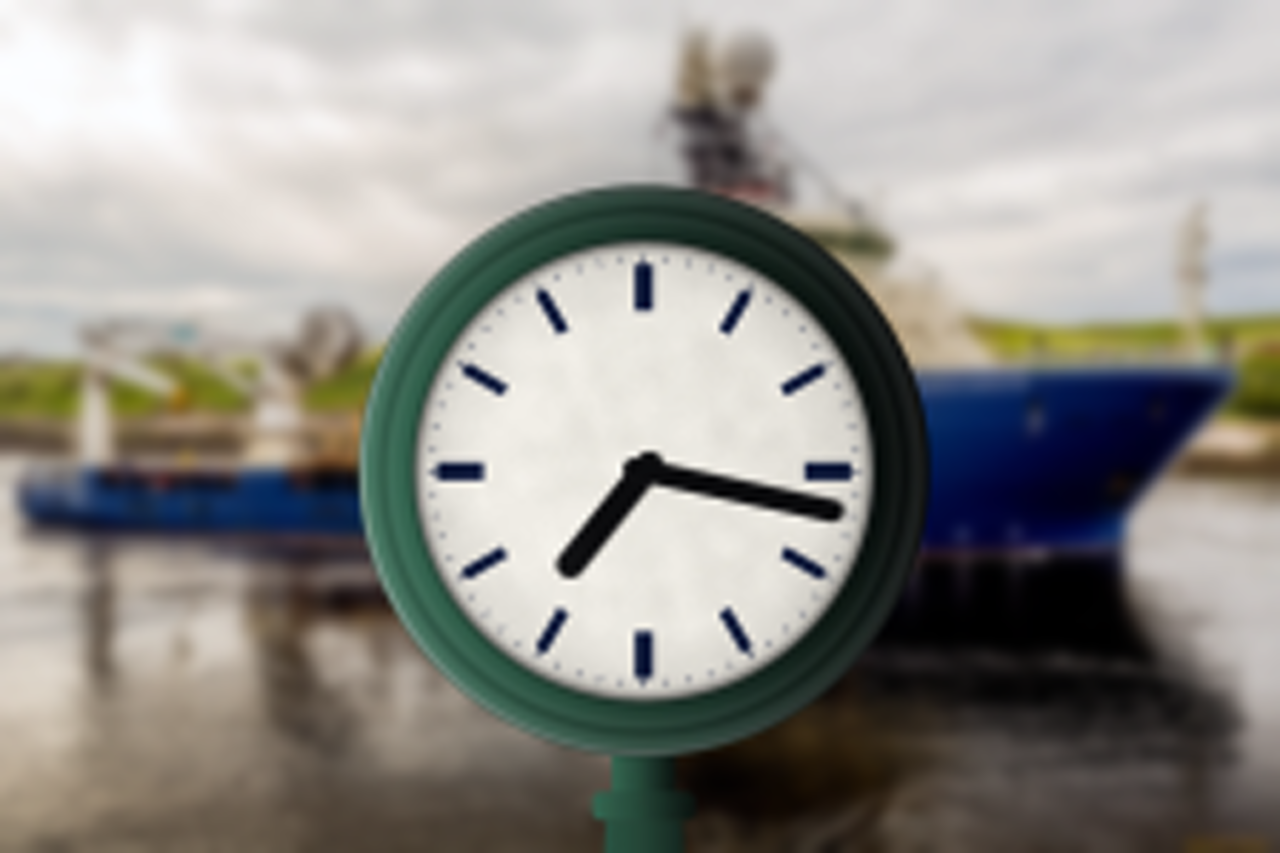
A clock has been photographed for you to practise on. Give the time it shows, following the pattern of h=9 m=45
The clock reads h=7 m=17
